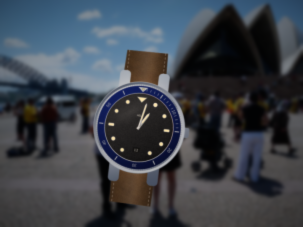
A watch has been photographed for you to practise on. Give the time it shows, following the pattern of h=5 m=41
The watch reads h=1 m=2
